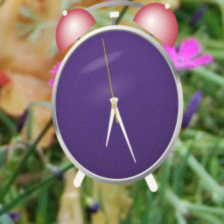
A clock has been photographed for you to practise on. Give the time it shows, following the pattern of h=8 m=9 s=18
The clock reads h=6 m=25 s=58
